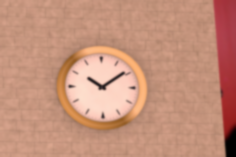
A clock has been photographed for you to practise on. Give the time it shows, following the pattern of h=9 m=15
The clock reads h=10 m=9
